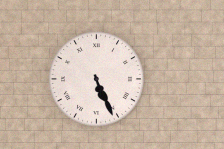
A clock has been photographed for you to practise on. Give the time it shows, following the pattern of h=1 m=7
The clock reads h=5 m=26
